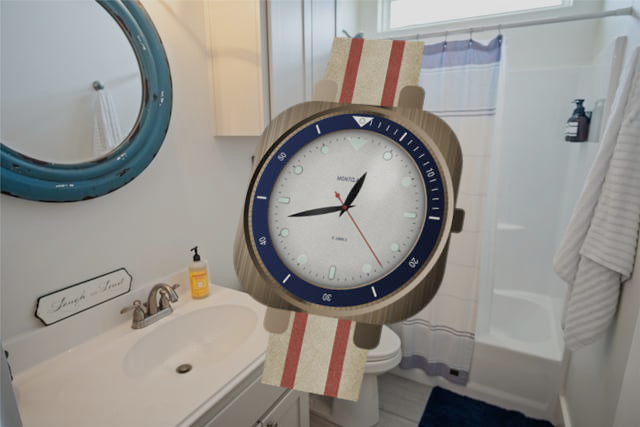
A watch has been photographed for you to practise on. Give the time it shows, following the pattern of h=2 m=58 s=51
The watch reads h=12 m=42 s=23
